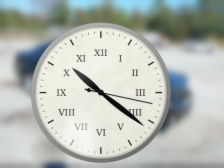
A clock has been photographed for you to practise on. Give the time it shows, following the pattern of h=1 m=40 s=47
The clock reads h=10 m=21 s=17
